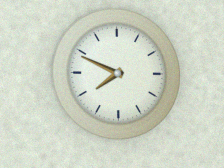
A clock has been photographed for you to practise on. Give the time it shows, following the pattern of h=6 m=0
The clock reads h=7 m=49
